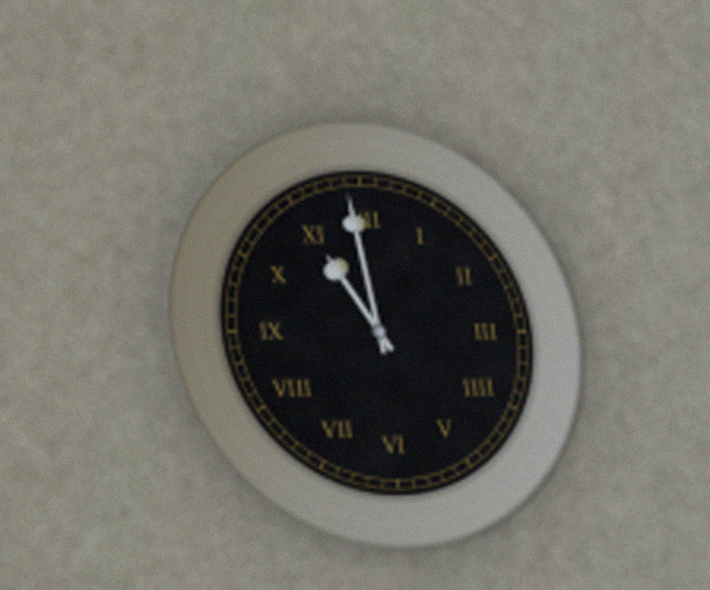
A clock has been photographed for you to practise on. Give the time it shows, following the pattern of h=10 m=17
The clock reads h=10 m=59
